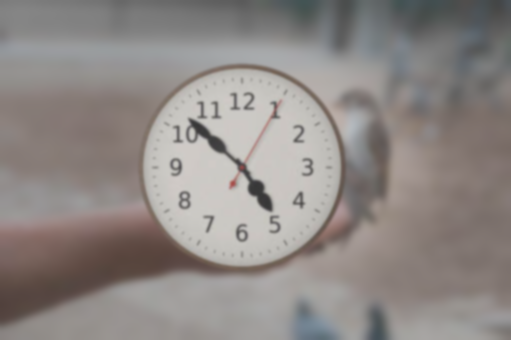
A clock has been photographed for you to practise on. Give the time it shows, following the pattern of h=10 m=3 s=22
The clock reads h=4 m=52 s=5
